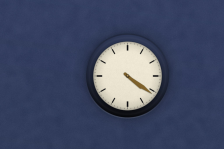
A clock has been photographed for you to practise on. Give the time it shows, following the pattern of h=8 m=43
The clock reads h=4 m=21
